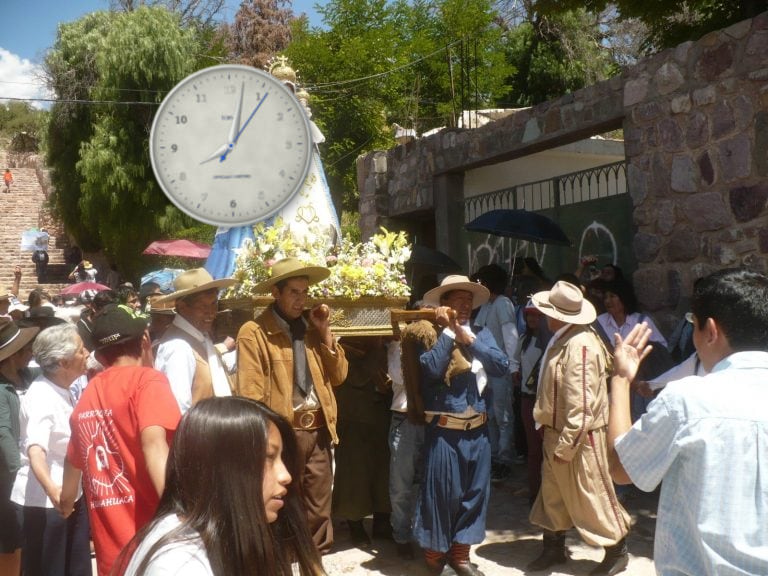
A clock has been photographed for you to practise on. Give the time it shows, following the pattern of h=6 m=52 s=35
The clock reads h=8 m=2 s=6
